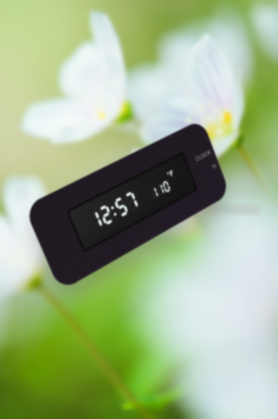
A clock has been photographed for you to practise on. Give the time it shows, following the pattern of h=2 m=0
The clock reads h=12 m=57
